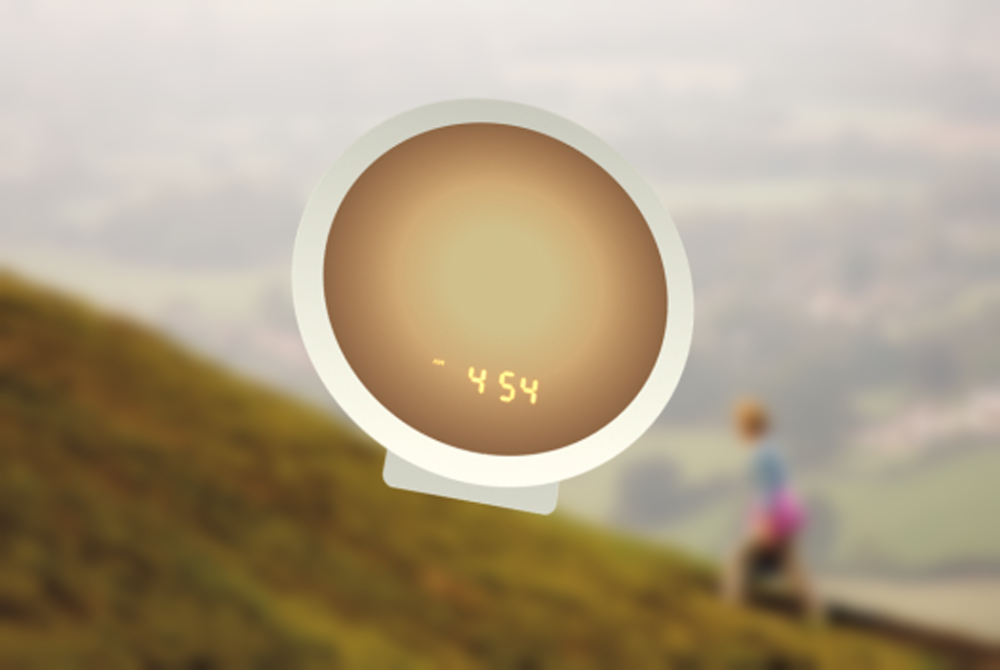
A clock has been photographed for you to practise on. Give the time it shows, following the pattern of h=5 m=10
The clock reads h=4 m=54
